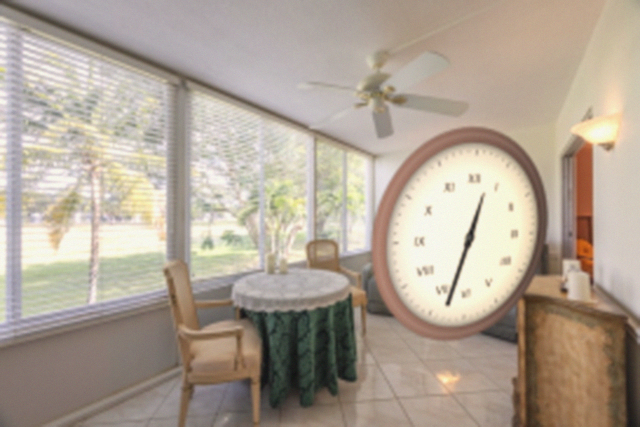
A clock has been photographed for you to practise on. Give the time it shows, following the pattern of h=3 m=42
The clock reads h=12 m=33
